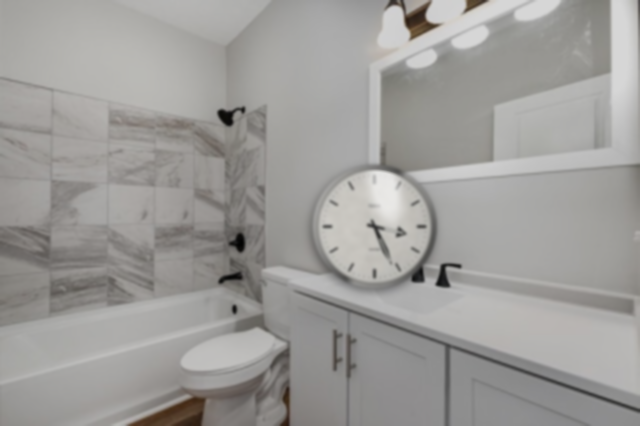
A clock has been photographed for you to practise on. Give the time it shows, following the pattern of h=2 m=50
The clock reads h=3 m=26
